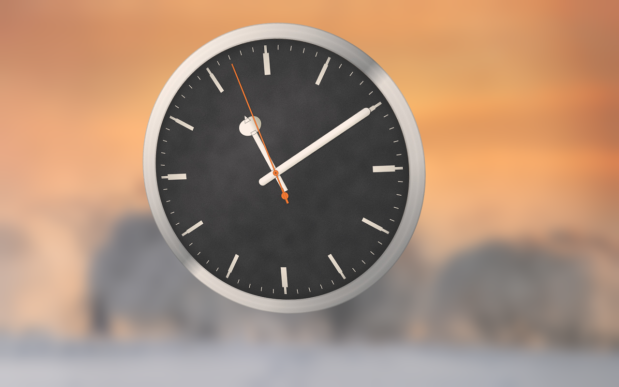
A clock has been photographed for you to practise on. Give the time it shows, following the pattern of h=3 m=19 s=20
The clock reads h=11 m=9 s=57
